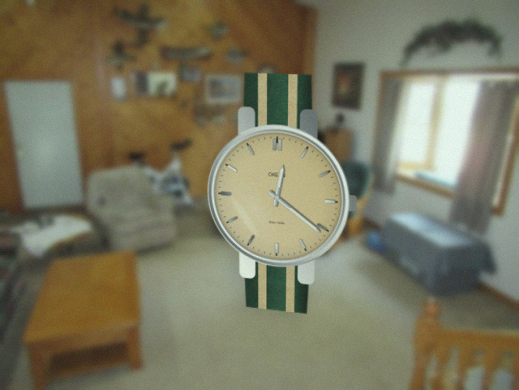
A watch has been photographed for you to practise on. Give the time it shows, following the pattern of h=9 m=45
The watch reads h=12 m=21
